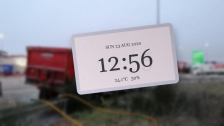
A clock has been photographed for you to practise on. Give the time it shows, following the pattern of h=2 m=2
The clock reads h=12 m=56
